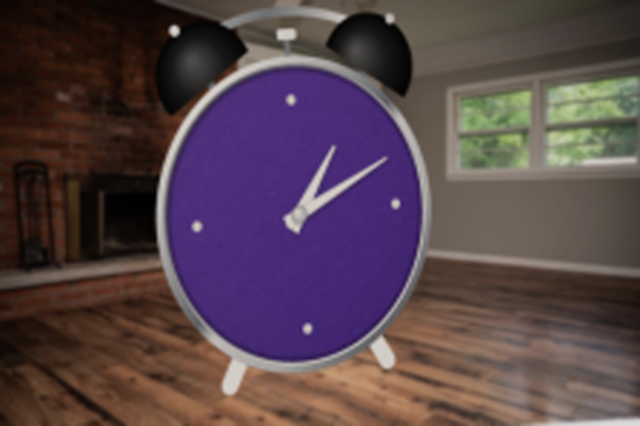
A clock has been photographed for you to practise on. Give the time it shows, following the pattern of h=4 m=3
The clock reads h=1 m=11
